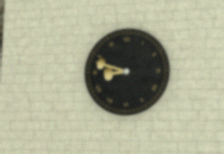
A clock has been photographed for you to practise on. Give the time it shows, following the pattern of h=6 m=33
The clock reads h=8 m=48
